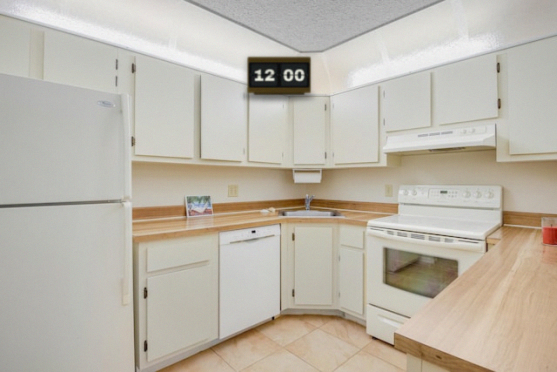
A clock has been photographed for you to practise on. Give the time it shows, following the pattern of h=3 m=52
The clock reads h=12 m=0
